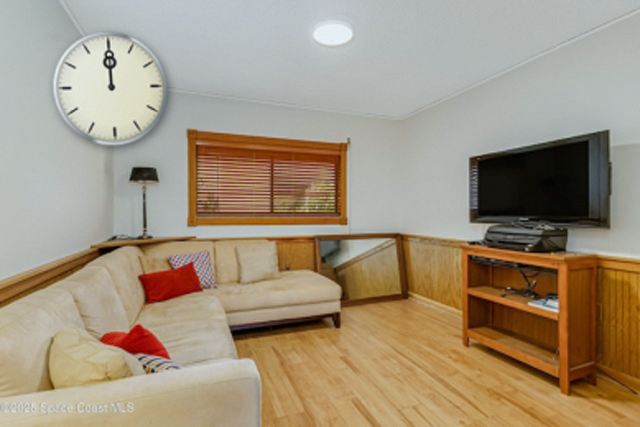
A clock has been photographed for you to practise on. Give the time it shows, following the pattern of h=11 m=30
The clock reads h=12 m=0
